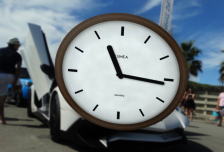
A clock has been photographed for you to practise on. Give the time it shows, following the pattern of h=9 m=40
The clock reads h=11 m=16
